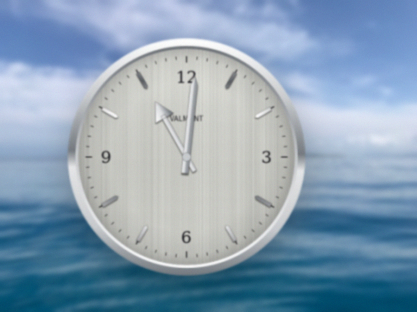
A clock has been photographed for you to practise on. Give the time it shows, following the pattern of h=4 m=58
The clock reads h=11 m=1
